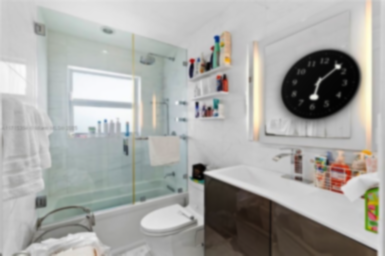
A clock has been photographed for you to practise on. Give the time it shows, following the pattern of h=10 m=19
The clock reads h=6 m=7
